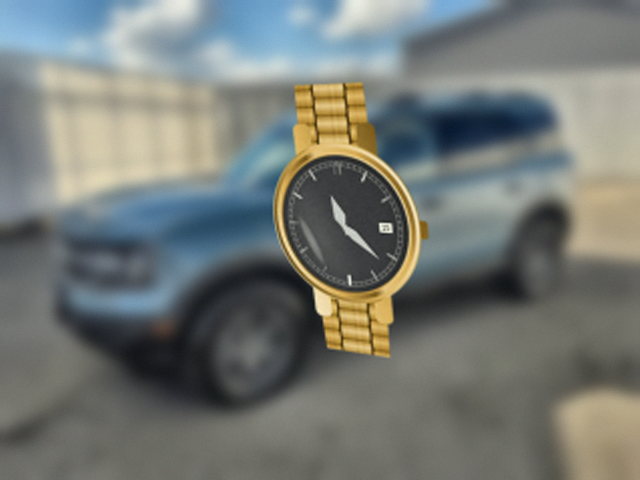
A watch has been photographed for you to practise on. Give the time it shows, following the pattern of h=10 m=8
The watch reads h=11 m=22
